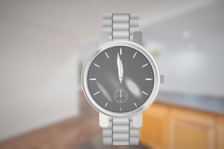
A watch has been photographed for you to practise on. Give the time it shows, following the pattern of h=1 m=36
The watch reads h=11 m=59
